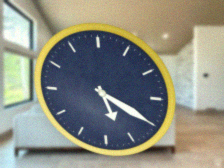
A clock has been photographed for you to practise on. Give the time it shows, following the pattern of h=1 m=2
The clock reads h=5 m=20
